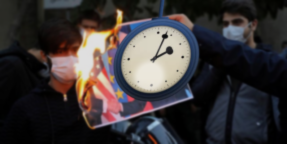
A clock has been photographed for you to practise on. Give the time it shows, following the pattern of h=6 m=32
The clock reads h=2 m=3
